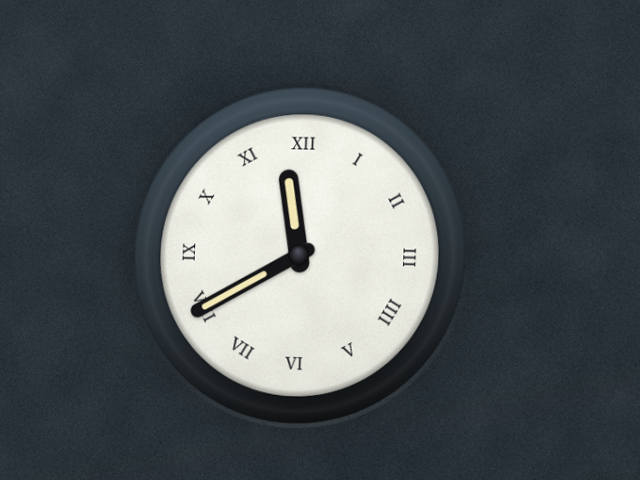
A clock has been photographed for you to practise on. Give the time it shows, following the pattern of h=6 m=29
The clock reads h=11 m=40
